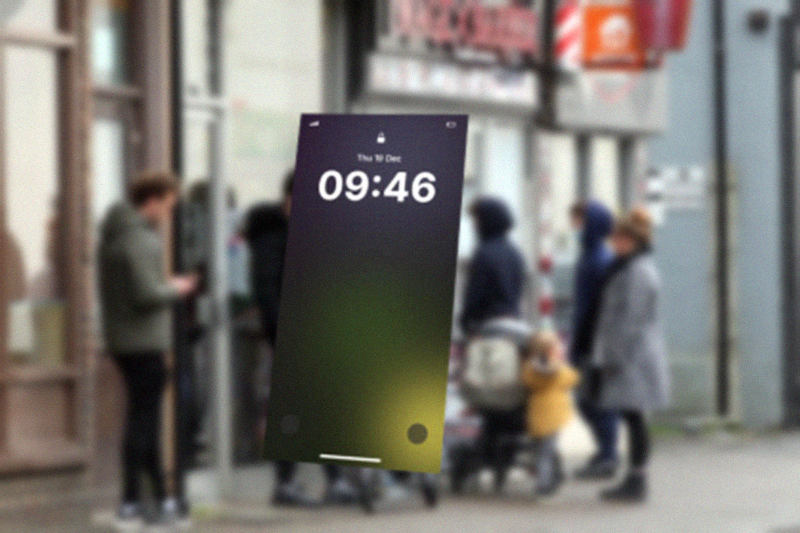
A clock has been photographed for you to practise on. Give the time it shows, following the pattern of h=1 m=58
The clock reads h=9 m=46
